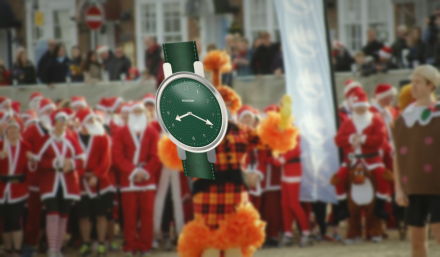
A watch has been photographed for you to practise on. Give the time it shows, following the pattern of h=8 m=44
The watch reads h=8 m=19
